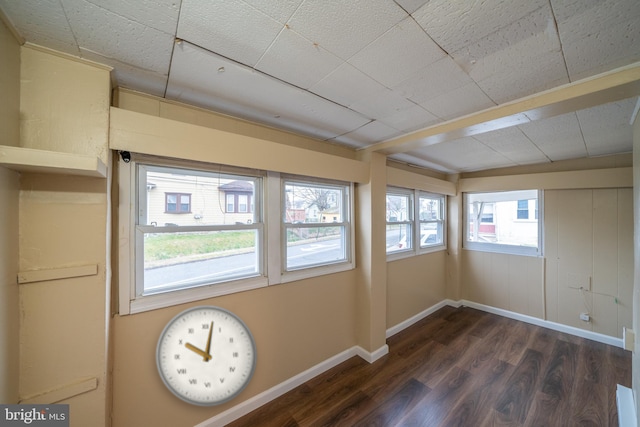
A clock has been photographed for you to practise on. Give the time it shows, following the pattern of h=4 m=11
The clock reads h=10 m=2
